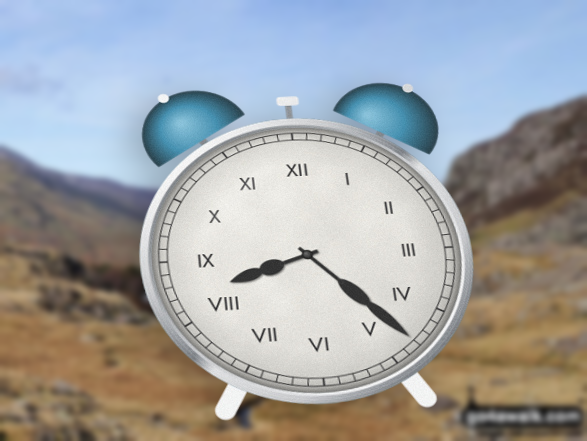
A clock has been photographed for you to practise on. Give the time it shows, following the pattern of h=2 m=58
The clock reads h=8 m=23
